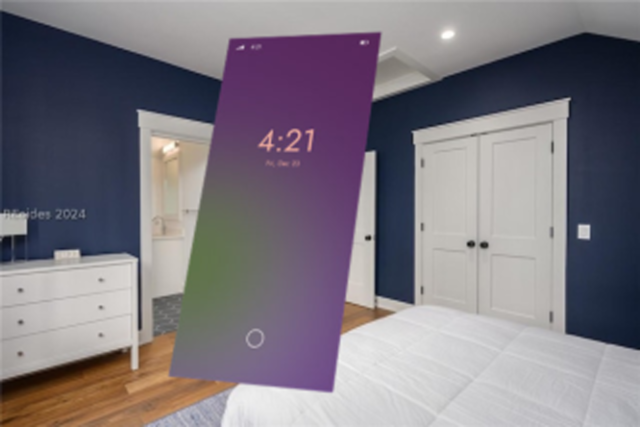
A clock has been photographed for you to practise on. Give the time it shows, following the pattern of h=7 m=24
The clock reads h=4 m=21
